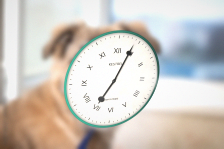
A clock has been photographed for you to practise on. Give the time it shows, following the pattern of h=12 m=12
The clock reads h=7 m=4
